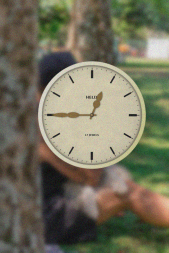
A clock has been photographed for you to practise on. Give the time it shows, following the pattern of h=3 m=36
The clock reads h=12 m=45
